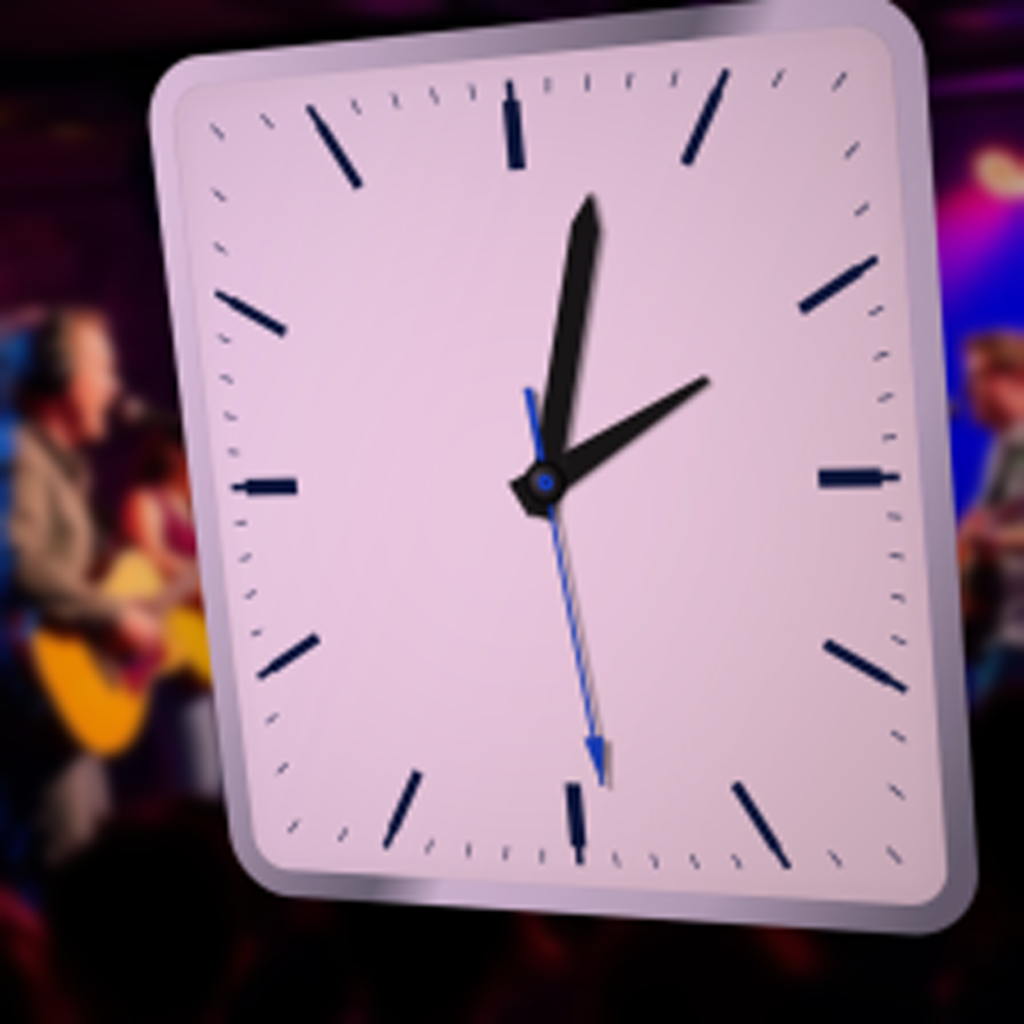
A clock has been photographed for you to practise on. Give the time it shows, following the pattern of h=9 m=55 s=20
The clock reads h=2 m=2 s=29
